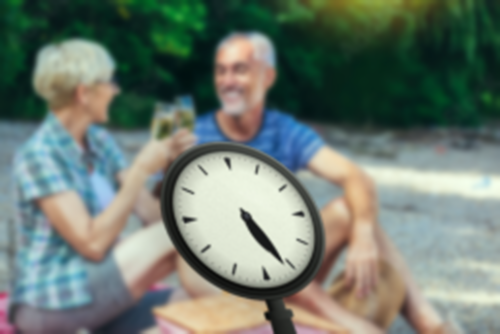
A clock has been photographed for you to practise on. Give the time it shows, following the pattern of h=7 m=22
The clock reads h=5 m=26
